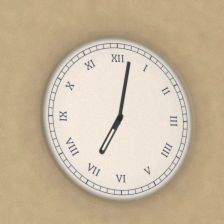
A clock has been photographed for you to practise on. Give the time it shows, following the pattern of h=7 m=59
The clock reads h=7 m=2
